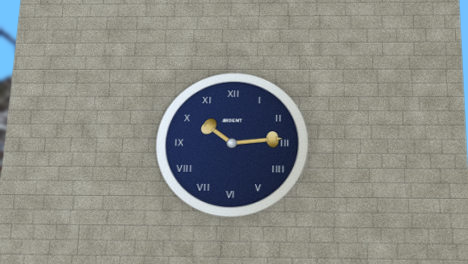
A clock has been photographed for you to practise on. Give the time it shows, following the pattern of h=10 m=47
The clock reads h=10 m=14
